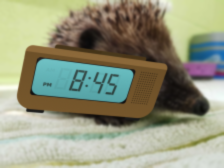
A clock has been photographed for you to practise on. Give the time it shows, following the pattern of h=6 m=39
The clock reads h=8 m=45
